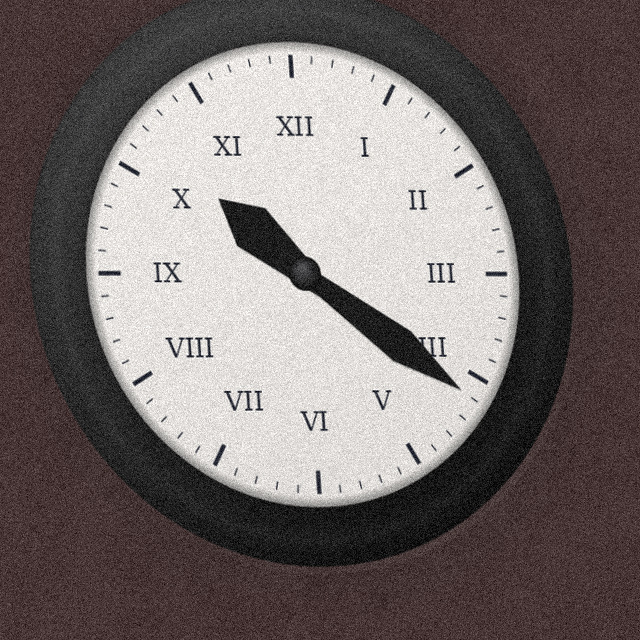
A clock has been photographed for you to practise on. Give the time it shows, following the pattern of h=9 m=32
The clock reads h=10 m=21
